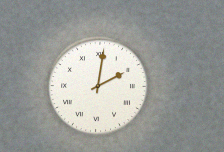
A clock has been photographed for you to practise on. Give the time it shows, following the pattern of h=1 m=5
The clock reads h=2 m=1
